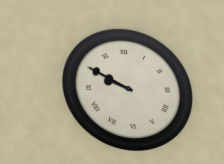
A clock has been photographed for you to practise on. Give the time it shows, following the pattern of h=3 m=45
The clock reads h=9 m=50
